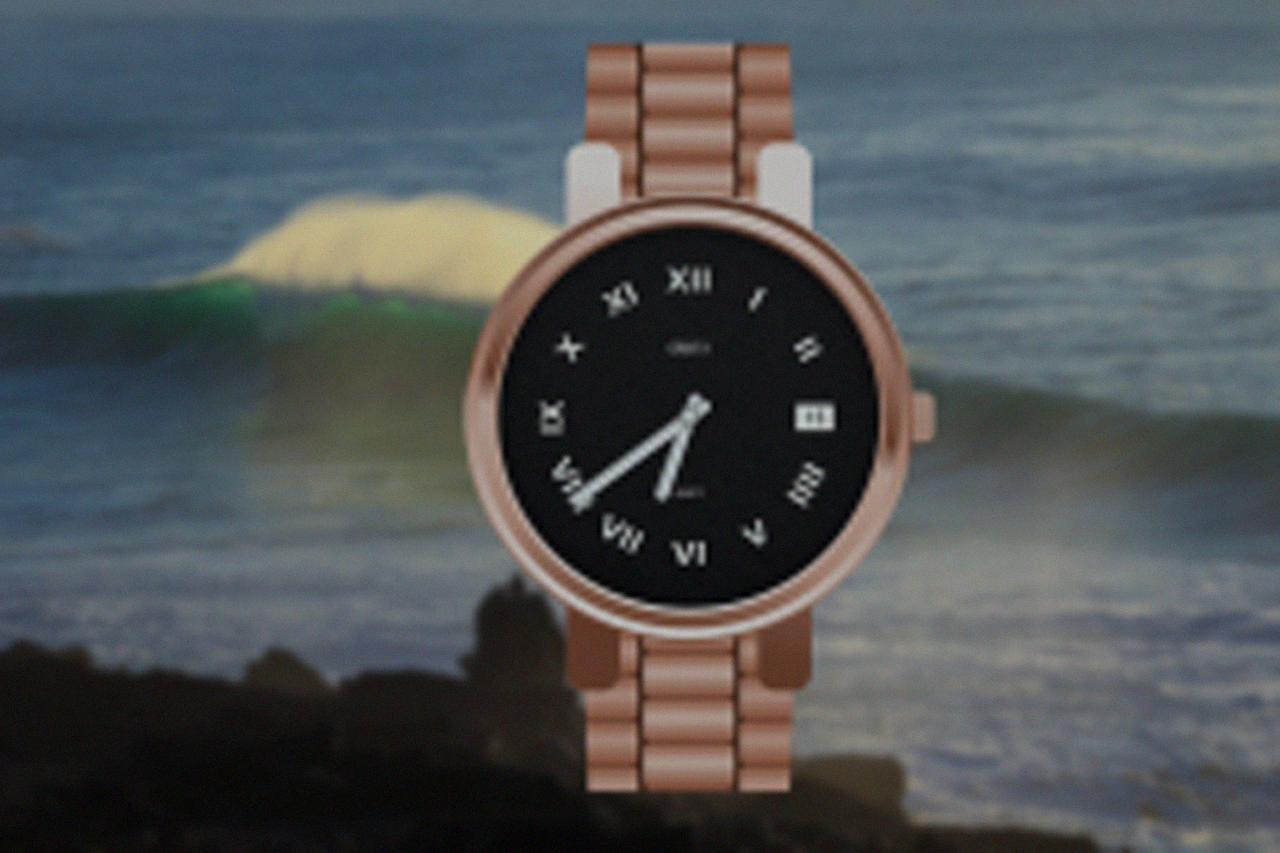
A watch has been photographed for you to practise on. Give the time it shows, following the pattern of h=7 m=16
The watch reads h=6 m=39
